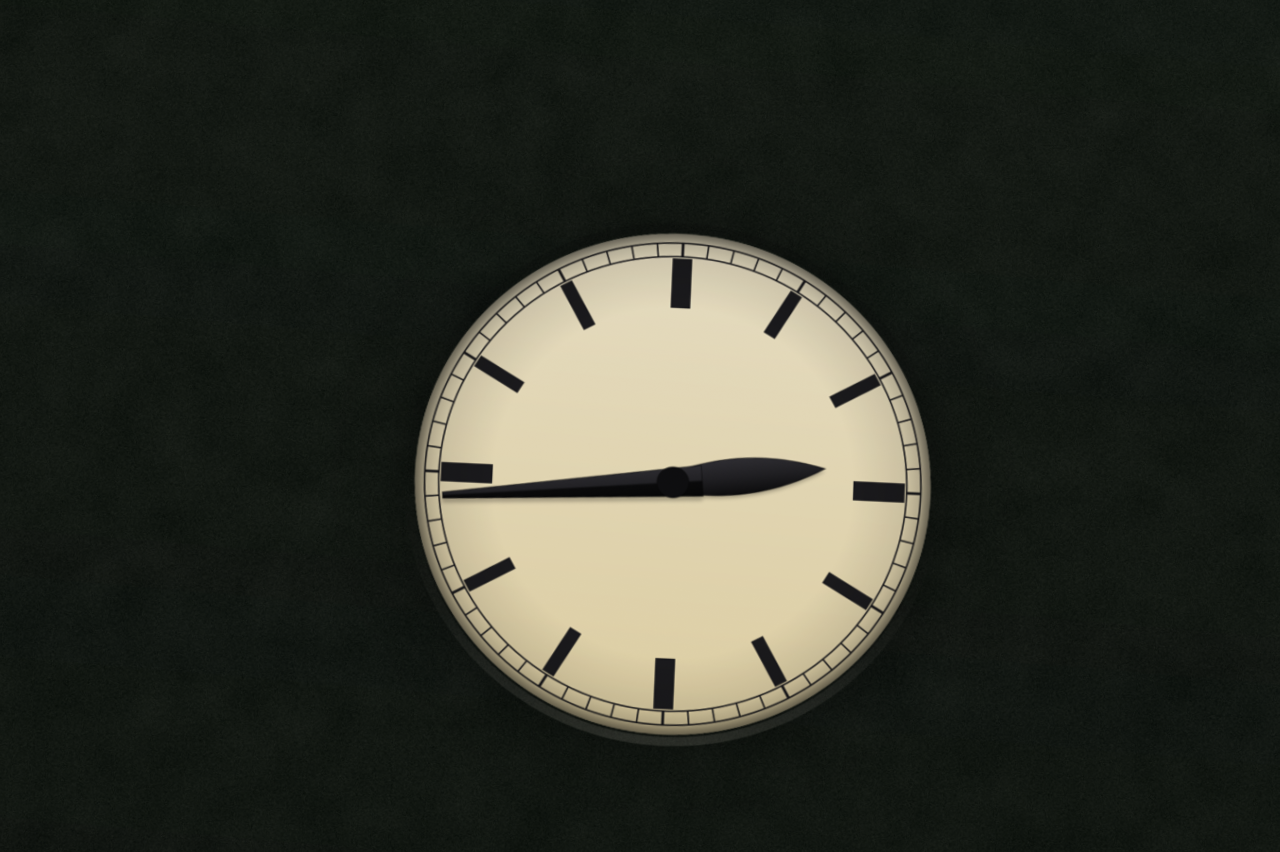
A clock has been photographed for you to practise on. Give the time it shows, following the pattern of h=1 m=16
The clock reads h=2 m=44
